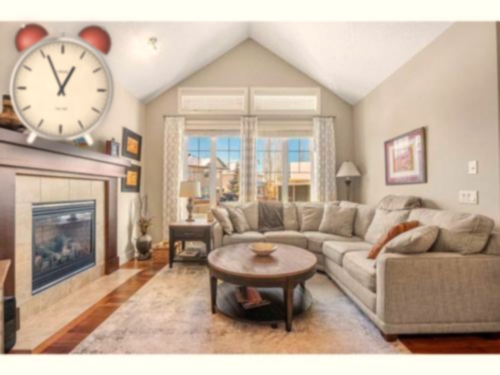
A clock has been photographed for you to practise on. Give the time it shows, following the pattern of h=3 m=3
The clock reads h=12 m=56
